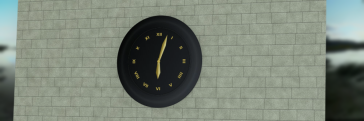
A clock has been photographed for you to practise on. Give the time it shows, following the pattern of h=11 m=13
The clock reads h=6 m=3
